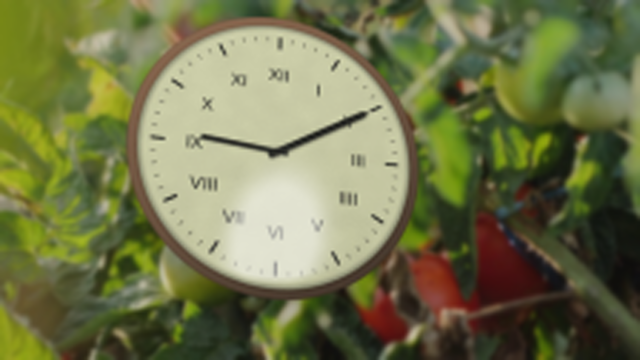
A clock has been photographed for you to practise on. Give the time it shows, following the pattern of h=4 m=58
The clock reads h=9 m=10
